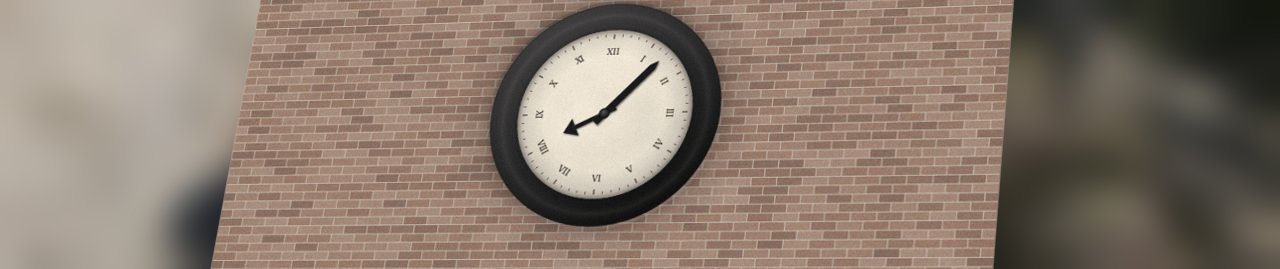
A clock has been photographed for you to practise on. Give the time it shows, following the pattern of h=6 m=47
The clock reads h=8 m=7
